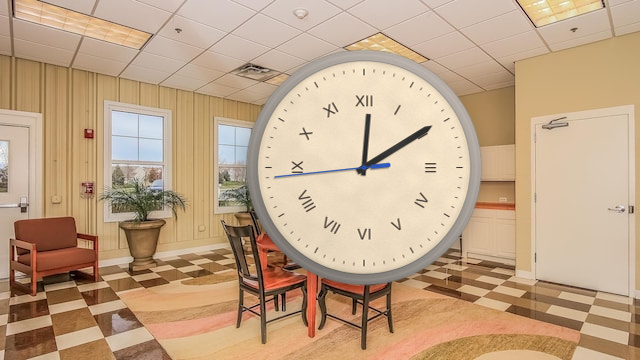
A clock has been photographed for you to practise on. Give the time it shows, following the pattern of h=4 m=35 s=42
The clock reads h=12 m=9 s=44
